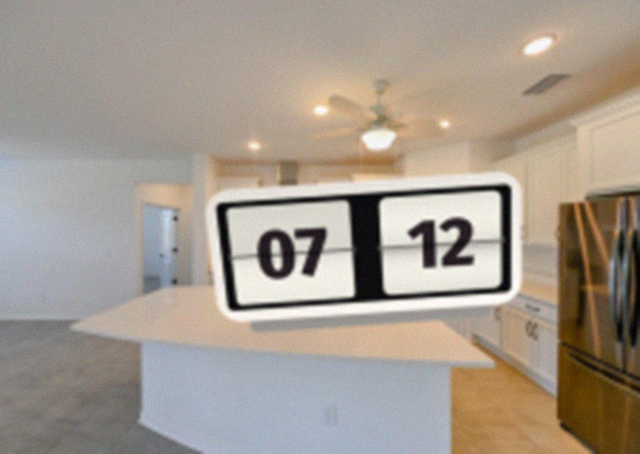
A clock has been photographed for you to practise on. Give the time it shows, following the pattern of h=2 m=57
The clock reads h=7 m=12
